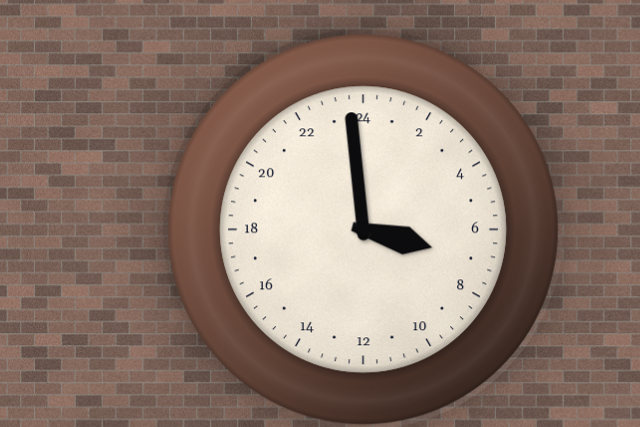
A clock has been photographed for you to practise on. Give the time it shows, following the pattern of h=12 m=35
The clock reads h=6 m=59
